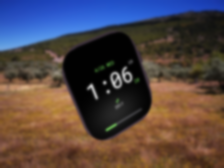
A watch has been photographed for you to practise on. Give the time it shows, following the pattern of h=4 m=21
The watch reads h=1 m=6
